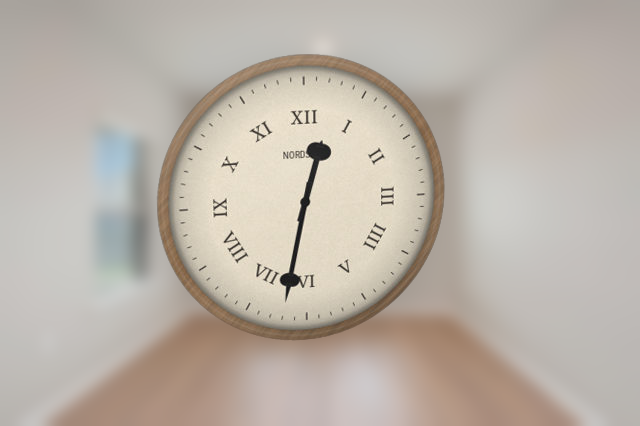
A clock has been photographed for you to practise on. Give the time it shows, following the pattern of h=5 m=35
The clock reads h=12 m=32
